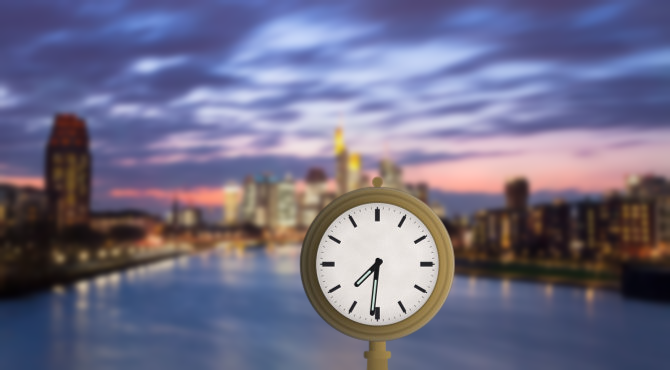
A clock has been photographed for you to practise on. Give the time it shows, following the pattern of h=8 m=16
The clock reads h=7 m=31
